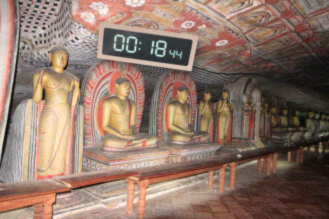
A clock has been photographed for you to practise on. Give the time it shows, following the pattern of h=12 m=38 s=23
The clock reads h=0 m=18 s=44
